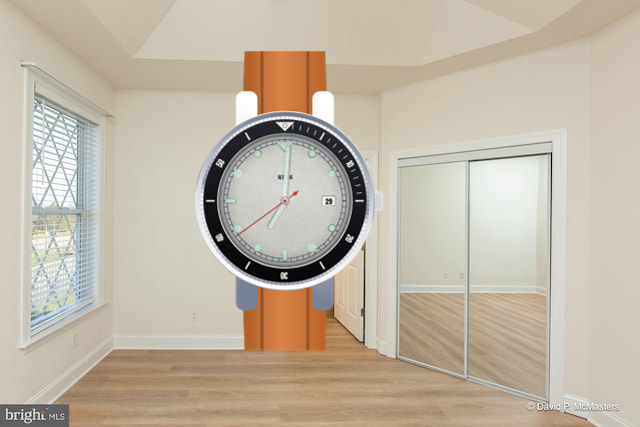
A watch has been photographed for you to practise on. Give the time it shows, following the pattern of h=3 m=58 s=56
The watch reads h=7 m=0 s=39
